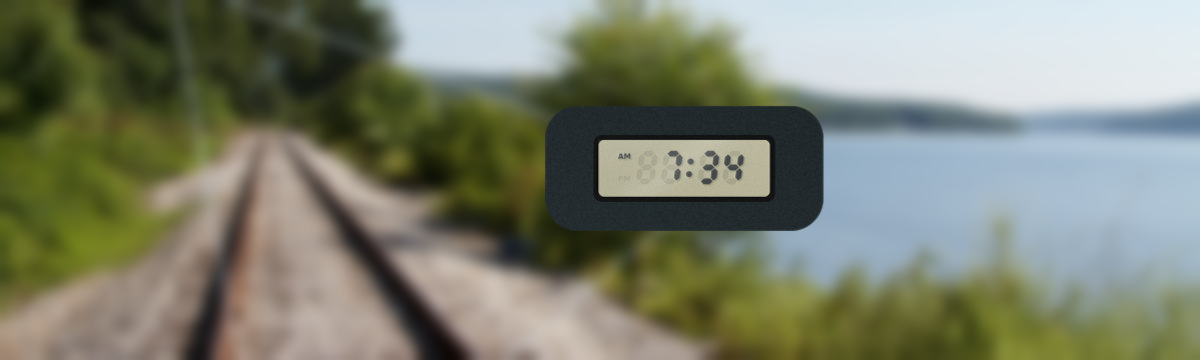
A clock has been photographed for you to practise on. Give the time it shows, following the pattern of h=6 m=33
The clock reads h=7 m=34
